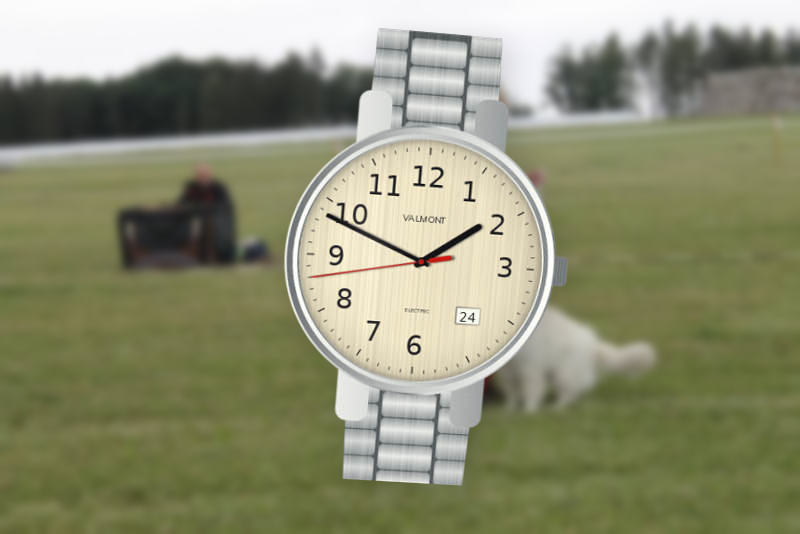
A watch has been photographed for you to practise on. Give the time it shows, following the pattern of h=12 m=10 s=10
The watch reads h=1 m=48 s=43
